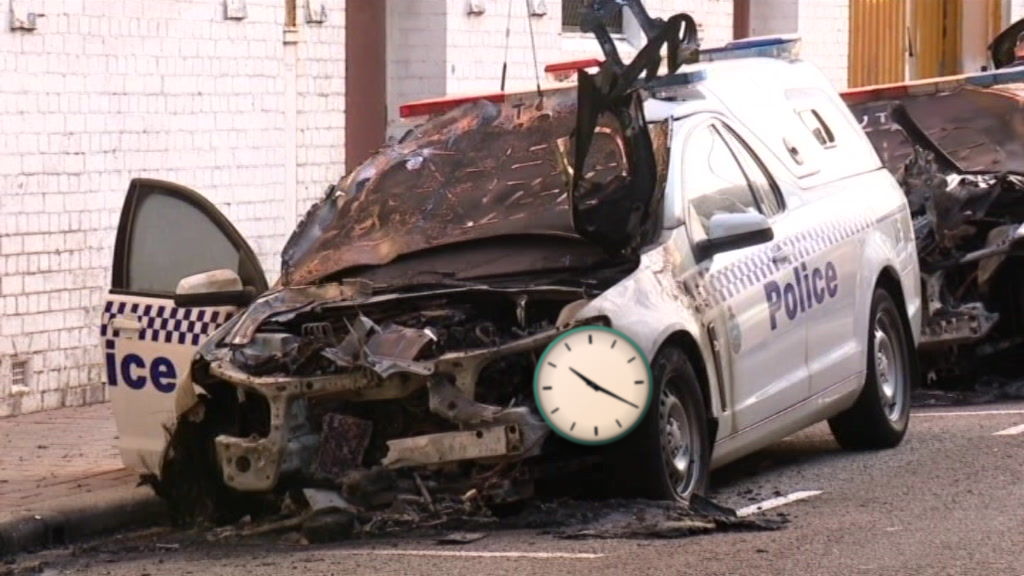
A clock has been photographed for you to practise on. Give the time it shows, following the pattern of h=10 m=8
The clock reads h=10 m=20
